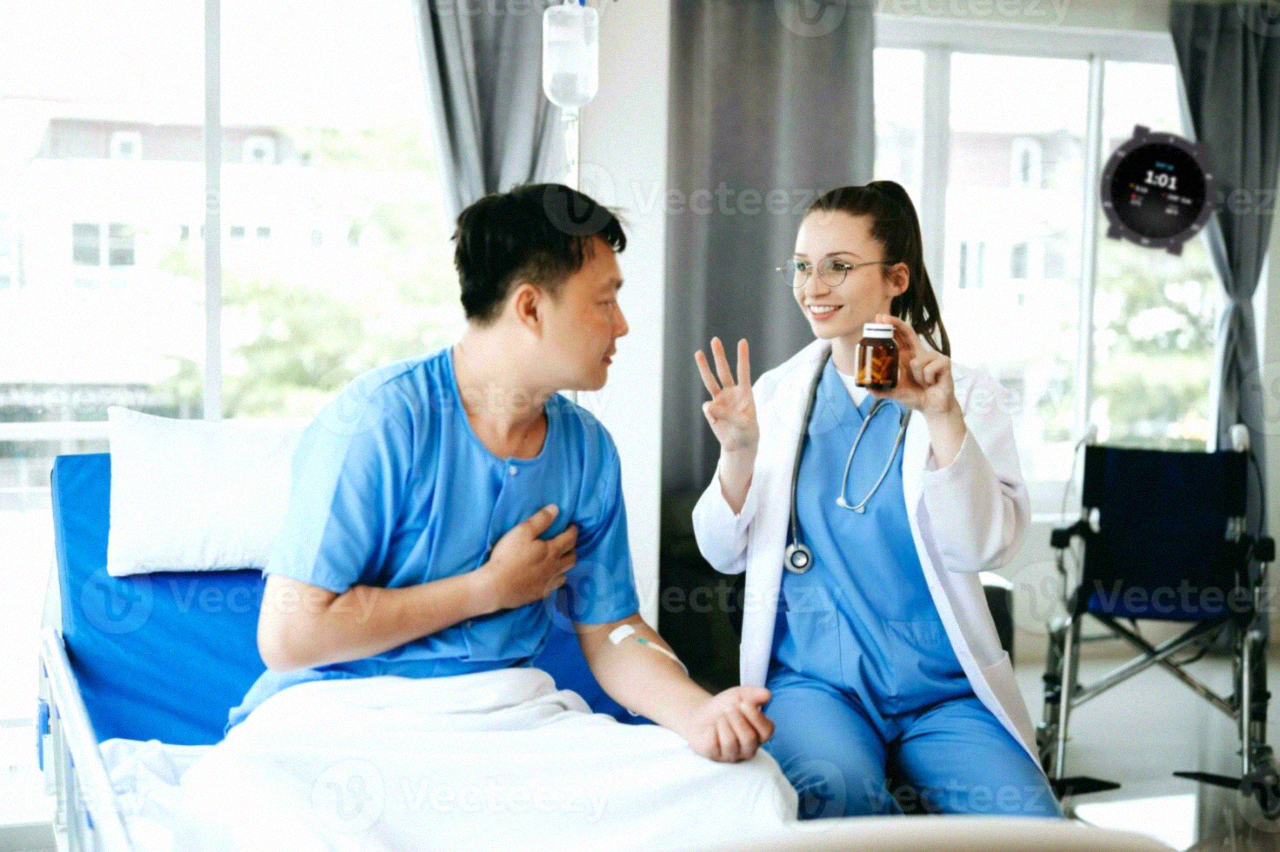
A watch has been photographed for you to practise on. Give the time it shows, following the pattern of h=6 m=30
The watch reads h=1 m=1
